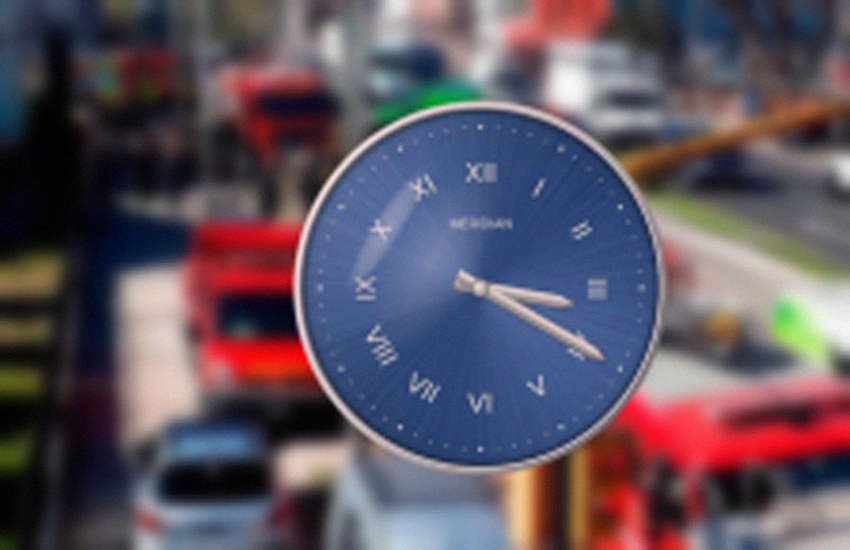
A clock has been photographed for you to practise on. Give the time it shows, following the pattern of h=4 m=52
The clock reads h=3 m=20
